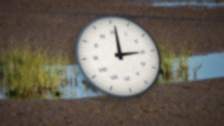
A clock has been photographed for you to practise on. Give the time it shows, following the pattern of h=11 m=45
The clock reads h=3 m=1
